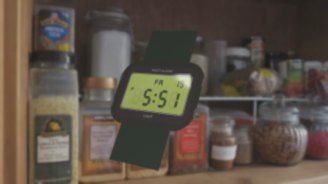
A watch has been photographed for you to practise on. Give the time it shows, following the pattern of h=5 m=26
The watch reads h=5 m=51
